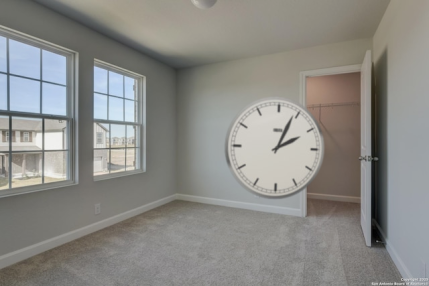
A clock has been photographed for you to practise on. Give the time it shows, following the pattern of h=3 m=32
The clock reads h=2 m=4
